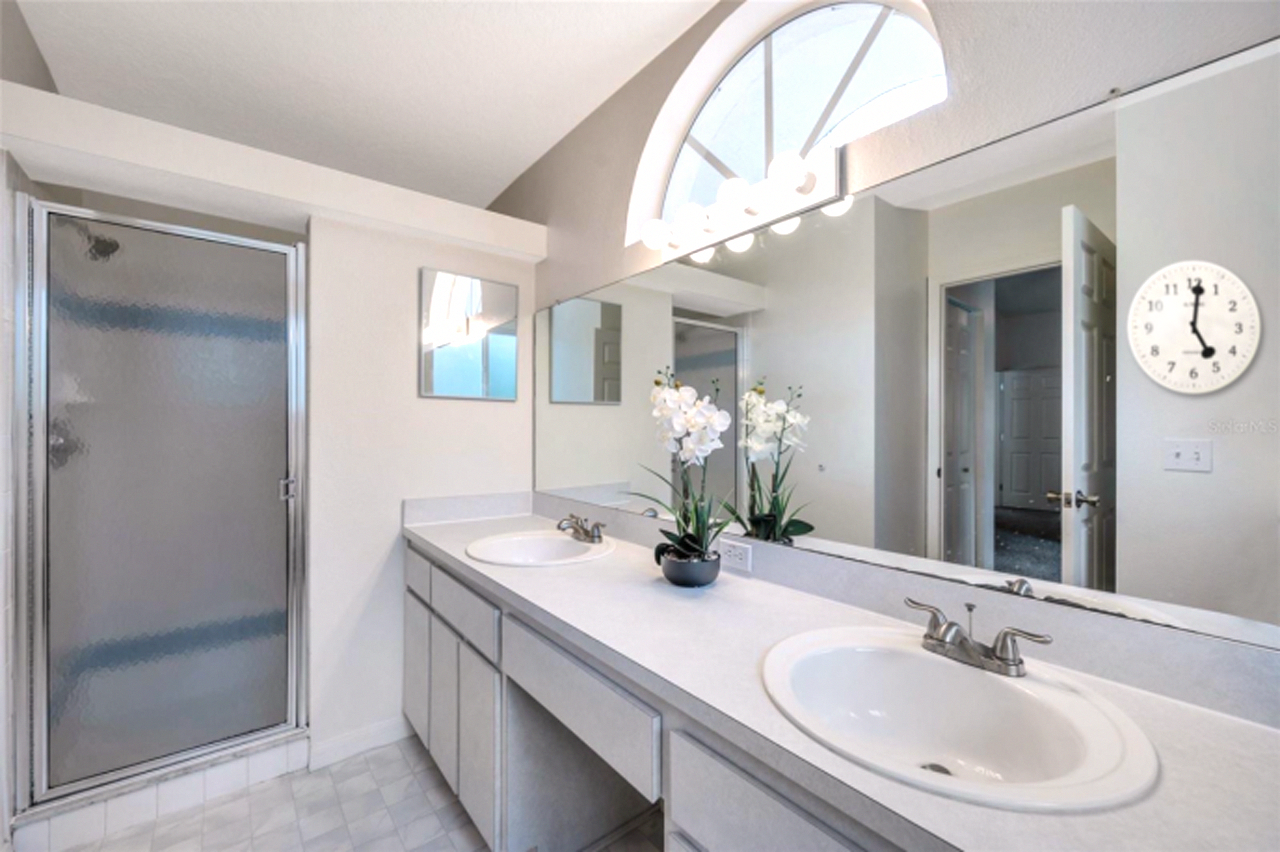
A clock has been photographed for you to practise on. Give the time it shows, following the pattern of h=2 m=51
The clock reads h=5 m=1
